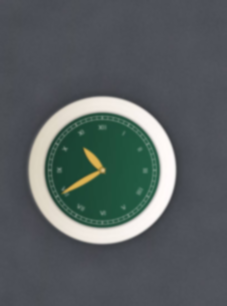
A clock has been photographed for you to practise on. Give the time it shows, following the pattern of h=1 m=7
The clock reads h=10 m=40
